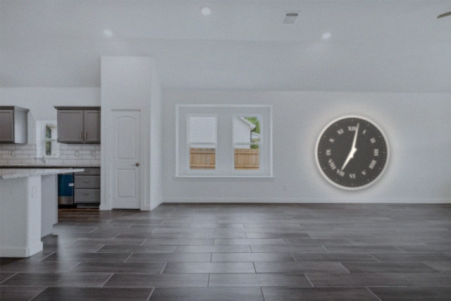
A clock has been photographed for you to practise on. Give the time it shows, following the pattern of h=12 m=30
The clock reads h=7 m=2
